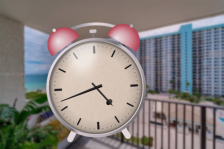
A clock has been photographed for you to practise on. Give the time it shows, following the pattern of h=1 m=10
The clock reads h=4 m=42
